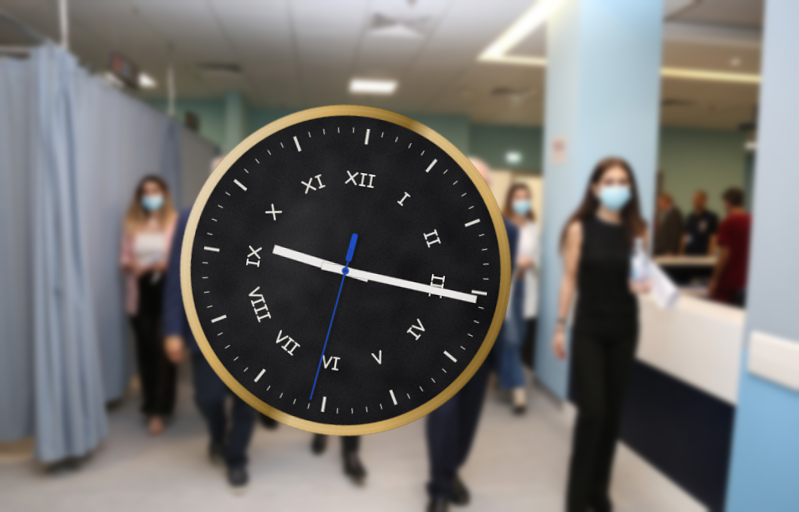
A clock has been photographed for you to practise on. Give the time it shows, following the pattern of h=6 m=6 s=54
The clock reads h=9 m=15 s=31
